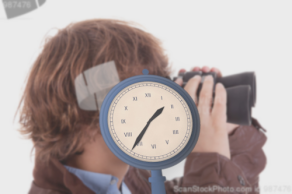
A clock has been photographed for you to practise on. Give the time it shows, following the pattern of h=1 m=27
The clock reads h=1 m=36
